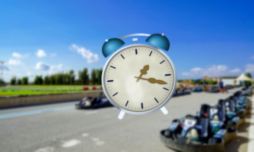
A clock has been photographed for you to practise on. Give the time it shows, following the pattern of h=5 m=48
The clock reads h=1 m=18
